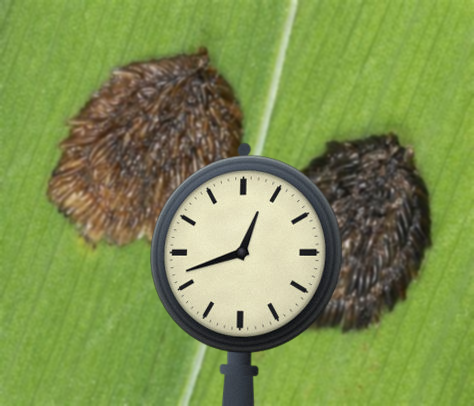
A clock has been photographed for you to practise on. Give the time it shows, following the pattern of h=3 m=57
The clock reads h=12 m=42
